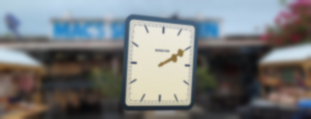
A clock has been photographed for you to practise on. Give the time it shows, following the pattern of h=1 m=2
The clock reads h=2 m=10
